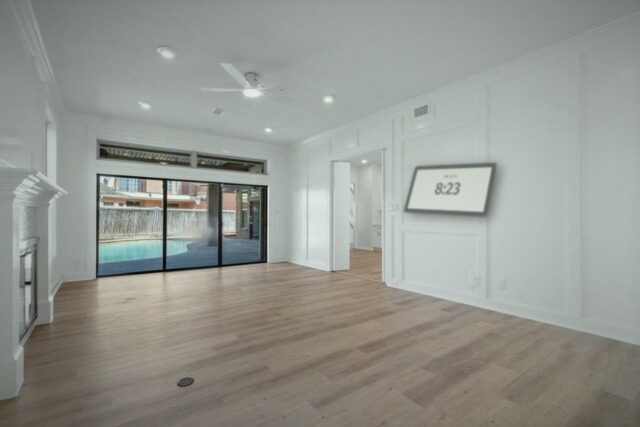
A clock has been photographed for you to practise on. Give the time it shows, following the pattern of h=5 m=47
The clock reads h=8 m=23
